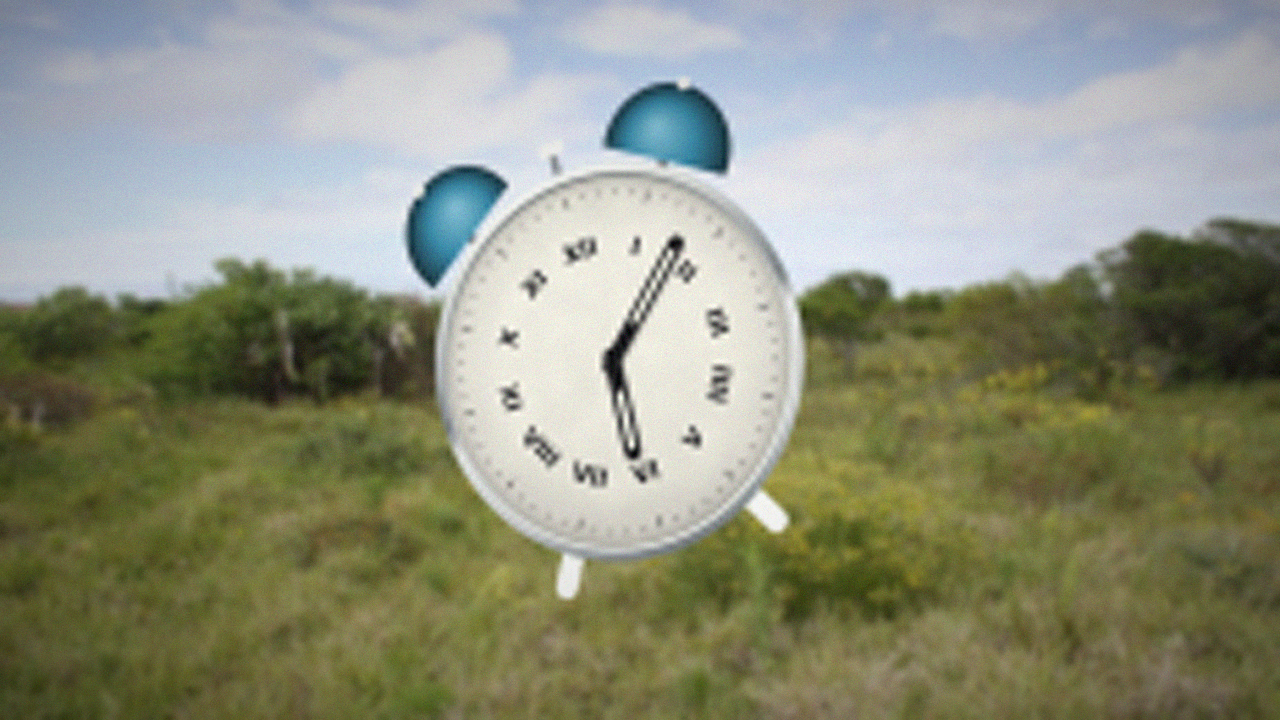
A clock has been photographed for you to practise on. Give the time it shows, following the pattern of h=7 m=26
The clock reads h=6 m=8
